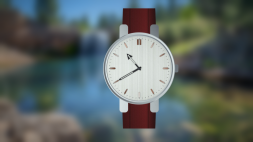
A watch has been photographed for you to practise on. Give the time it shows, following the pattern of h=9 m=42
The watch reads h=10 m=40
